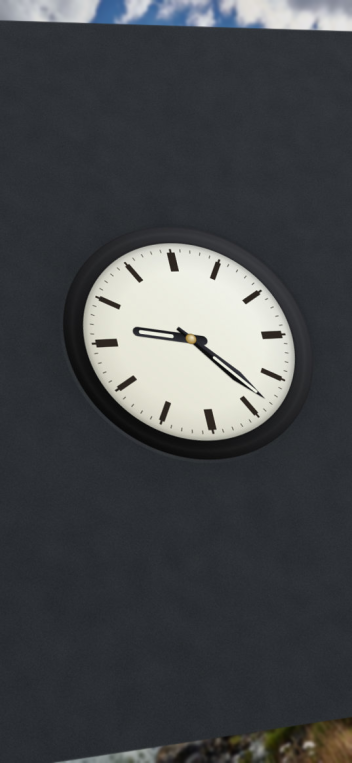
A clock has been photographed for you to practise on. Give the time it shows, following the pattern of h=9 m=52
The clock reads h=9 m=23
